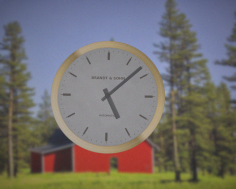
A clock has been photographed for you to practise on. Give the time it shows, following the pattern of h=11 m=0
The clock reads h=5 m=8
